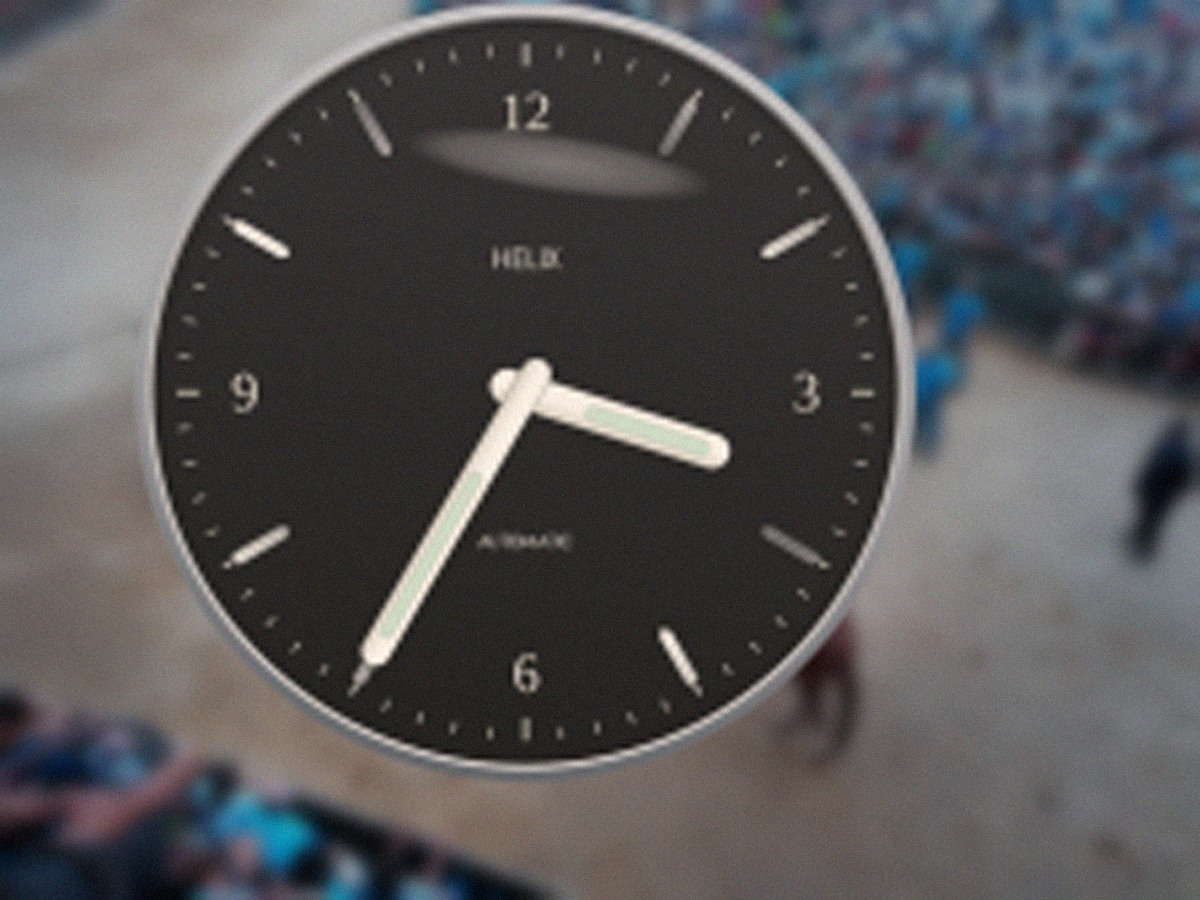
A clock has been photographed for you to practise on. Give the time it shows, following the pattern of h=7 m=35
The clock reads h=3 m=35
